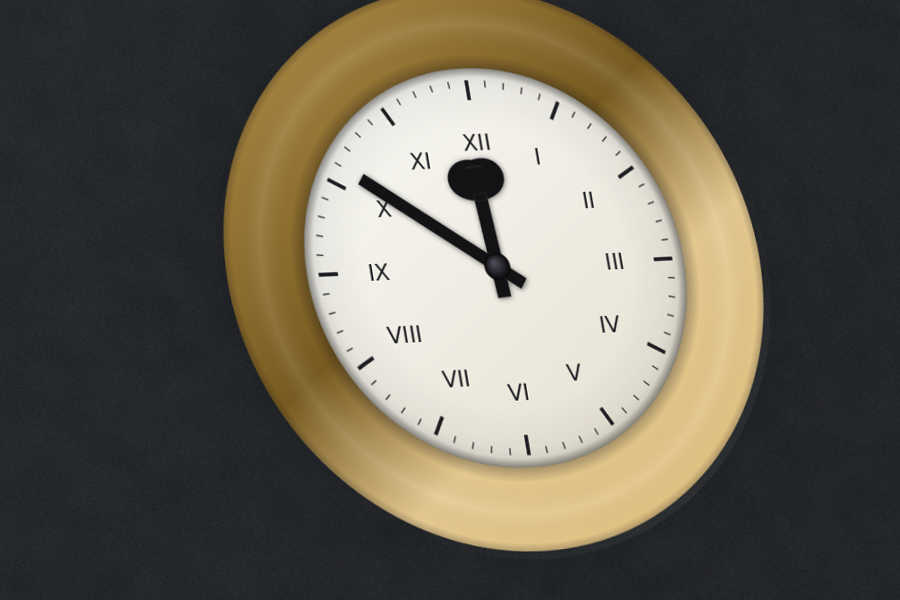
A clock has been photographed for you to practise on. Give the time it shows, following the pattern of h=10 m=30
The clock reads h=11 m=51
